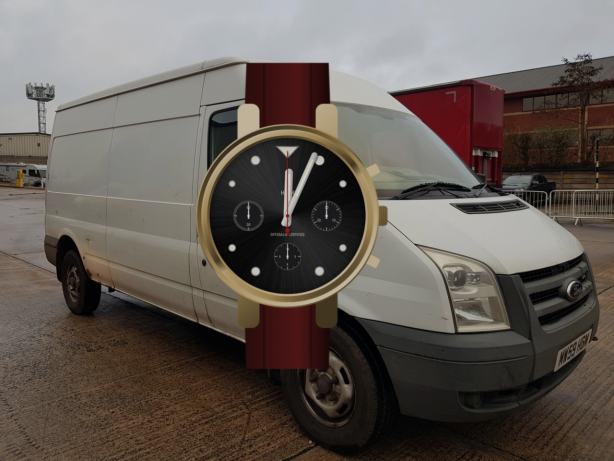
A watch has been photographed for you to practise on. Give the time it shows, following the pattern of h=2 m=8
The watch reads h=12 m=4
